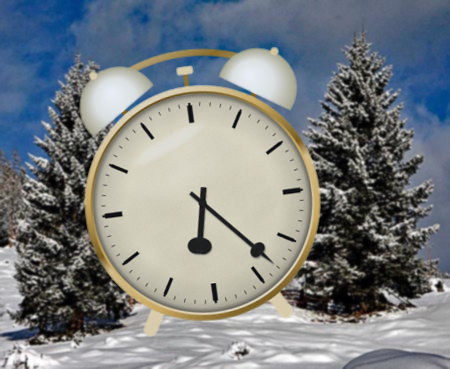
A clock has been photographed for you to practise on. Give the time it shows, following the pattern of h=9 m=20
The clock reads h=6 m=23
